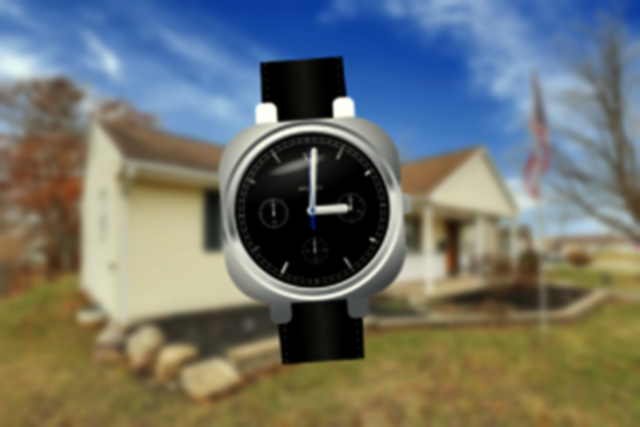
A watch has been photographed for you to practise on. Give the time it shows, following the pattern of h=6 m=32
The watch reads h=3 m=1
